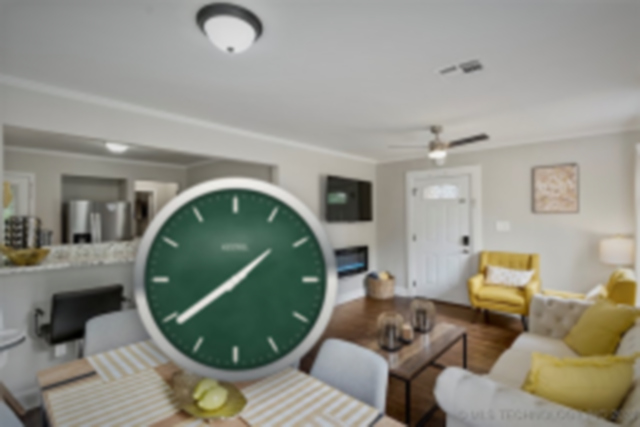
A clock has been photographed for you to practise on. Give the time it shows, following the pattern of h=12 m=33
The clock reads h=1 m=39
